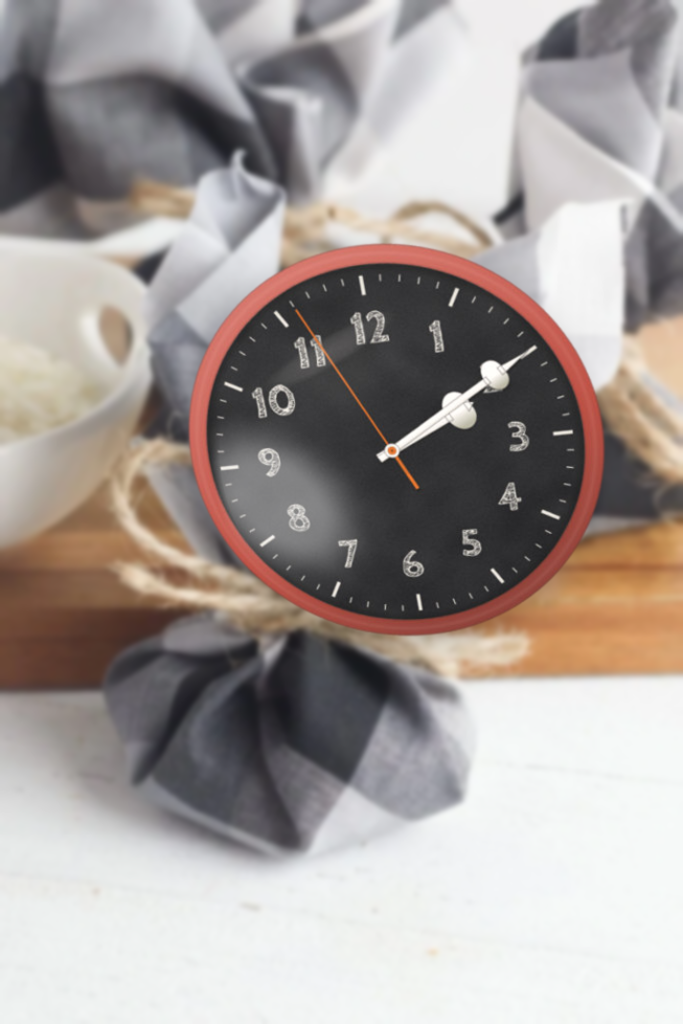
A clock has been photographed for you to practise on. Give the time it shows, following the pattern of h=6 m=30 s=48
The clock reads h=2 m=9 s=56
